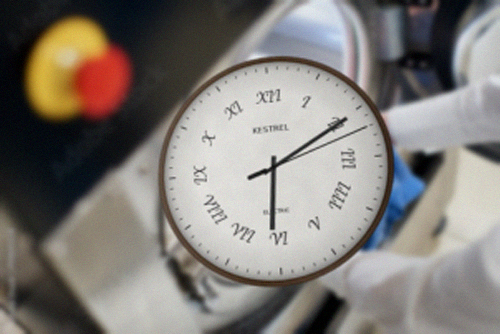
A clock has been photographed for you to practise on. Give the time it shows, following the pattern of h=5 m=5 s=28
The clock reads h=6 m=10 s=12
